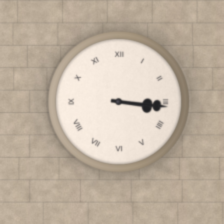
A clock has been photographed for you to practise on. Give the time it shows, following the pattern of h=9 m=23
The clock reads h=3 m=16
